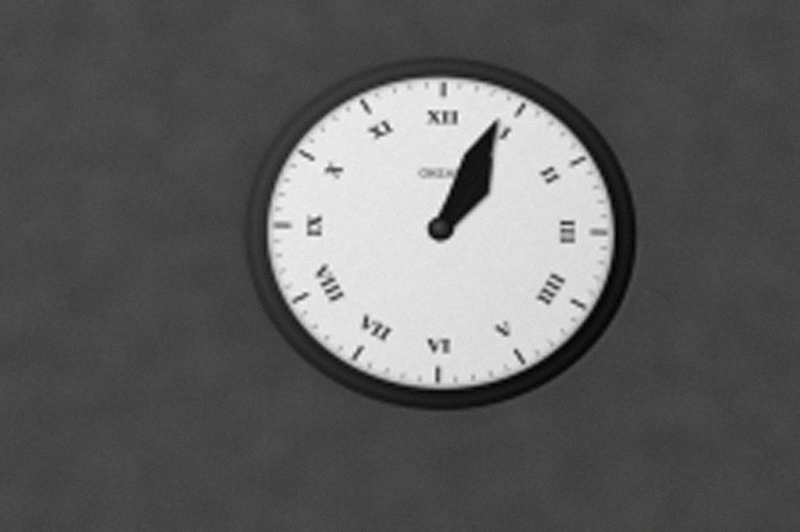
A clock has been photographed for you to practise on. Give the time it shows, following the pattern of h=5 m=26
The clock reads h=1 m=4
